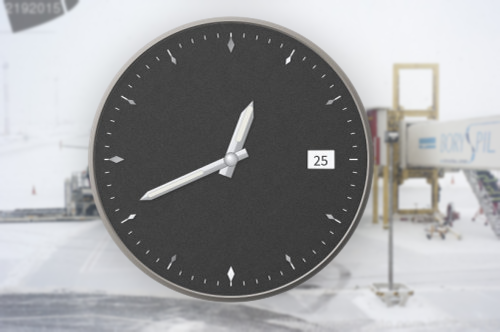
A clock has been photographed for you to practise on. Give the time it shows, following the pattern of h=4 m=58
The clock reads h=12 m=41
